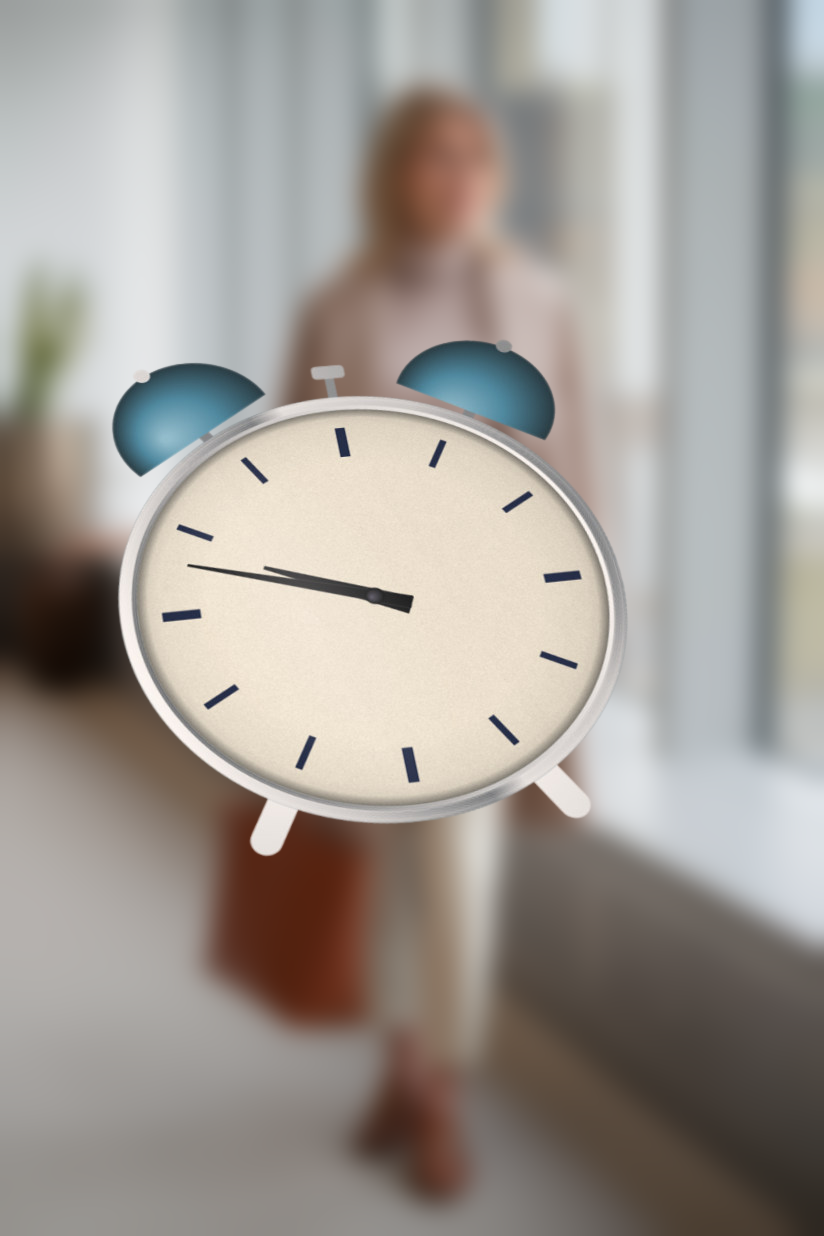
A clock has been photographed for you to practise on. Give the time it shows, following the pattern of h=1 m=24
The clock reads h=9 m=48
